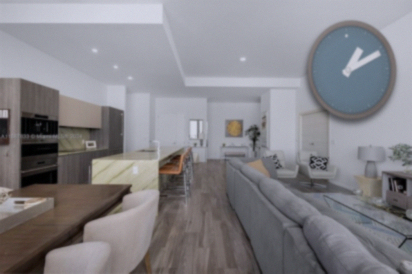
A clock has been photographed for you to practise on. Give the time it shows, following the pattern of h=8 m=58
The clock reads h=1 m=11
